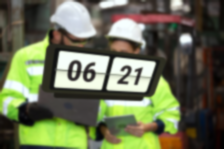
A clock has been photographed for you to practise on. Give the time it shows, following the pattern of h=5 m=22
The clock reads h=6 m=21
